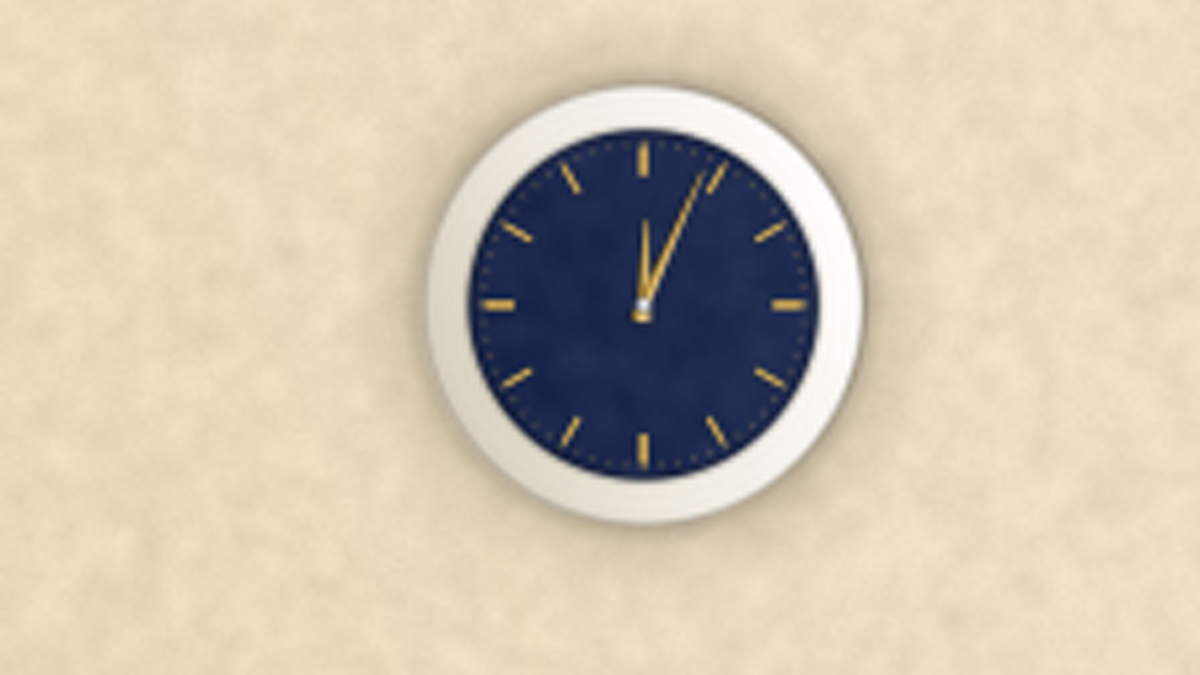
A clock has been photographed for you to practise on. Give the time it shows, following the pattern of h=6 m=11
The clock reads h=12 m=4
